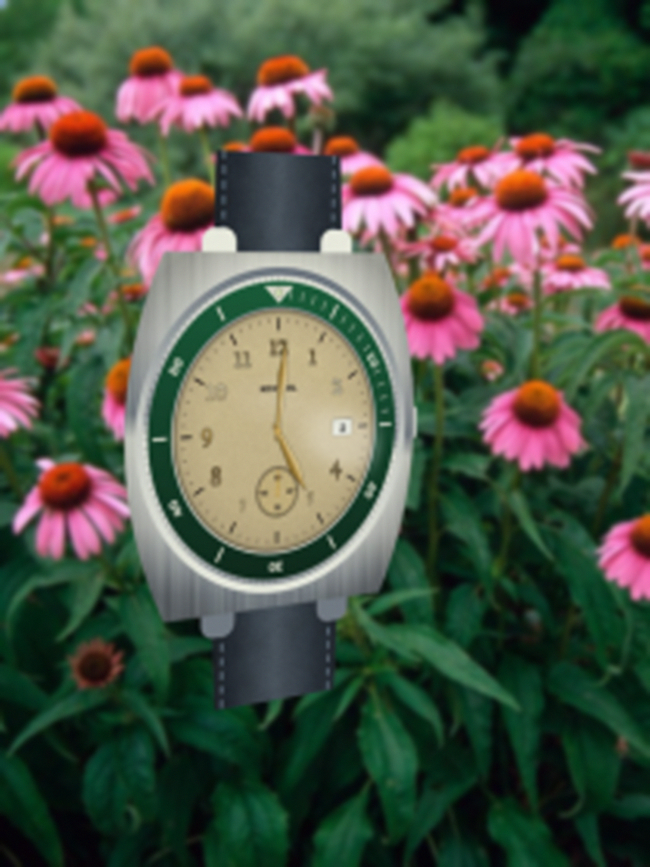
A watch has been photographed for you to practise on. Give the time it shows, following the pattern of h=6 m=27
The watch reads h=5 m=1
